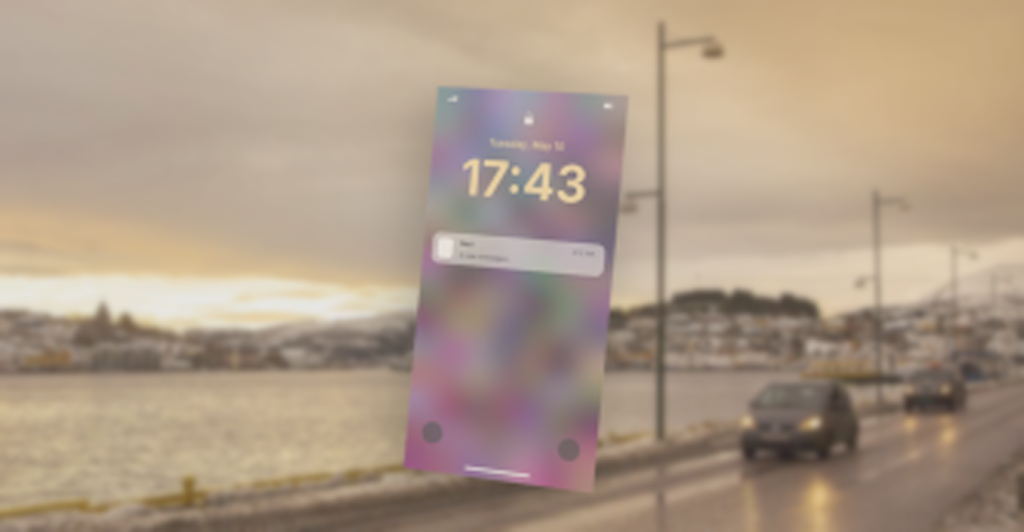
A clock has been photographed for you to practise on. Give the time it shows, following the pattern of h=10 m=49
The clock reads h=17 m=43
